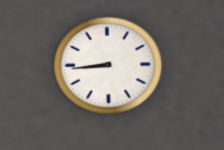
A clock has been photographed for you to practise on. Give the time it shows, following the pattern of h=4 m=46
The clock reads h=8 m=44
